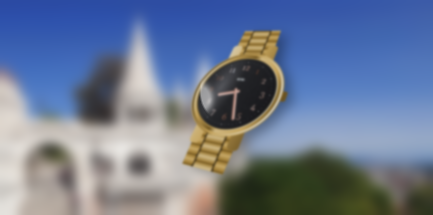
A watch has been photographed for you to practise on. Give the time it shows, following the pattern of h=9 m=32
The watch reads h=8 m=27
